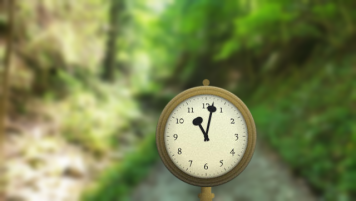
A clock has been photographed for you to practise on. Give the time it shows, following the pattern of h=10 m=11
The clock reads h=11 m=2
